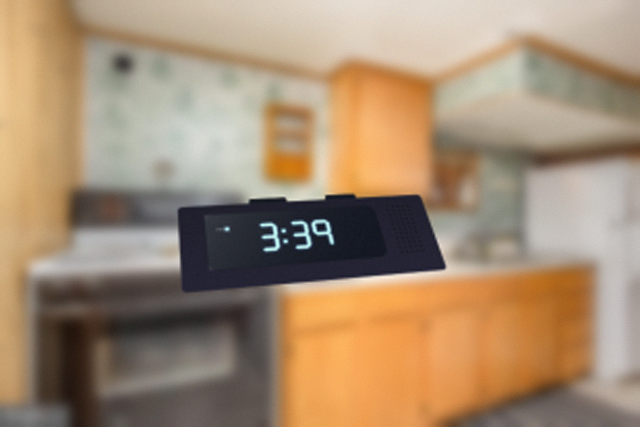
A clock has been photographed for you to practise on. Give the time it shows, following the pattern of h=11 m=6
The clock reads h=3 m=39
